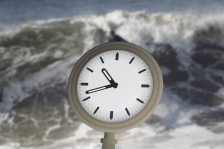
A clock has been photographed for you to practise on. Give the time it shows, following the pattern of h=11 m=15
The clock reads h=10 m=42
